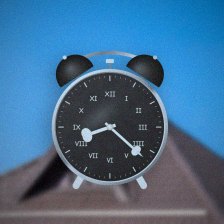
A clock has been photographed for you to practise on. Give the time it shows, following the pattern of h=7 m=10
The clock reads h=8 m=22
